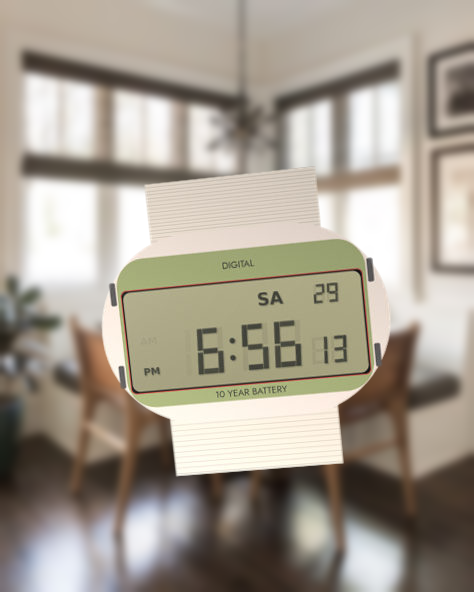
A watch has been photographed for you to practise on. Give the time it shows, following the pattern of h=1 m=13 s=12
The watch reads h=6 m=56 s=13
